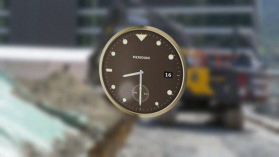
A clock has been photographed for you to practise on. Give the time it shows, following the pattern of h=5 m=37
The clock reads h=8 m=30
